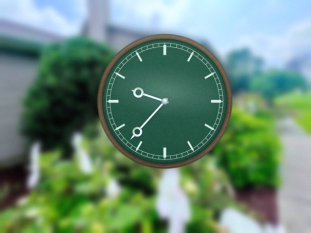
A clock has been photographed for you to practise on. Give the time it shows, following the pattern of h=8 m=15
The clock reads h=9 m=37
